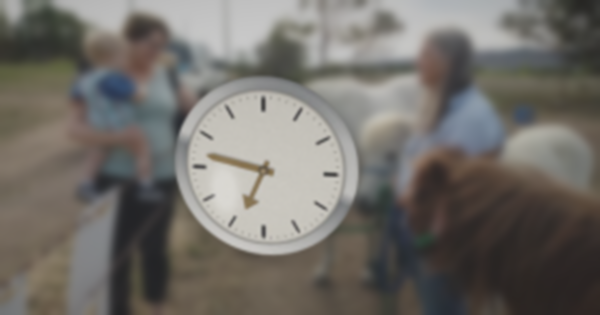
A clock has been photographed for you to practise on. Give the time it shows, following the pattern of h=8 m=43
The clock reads h=6 m=47
